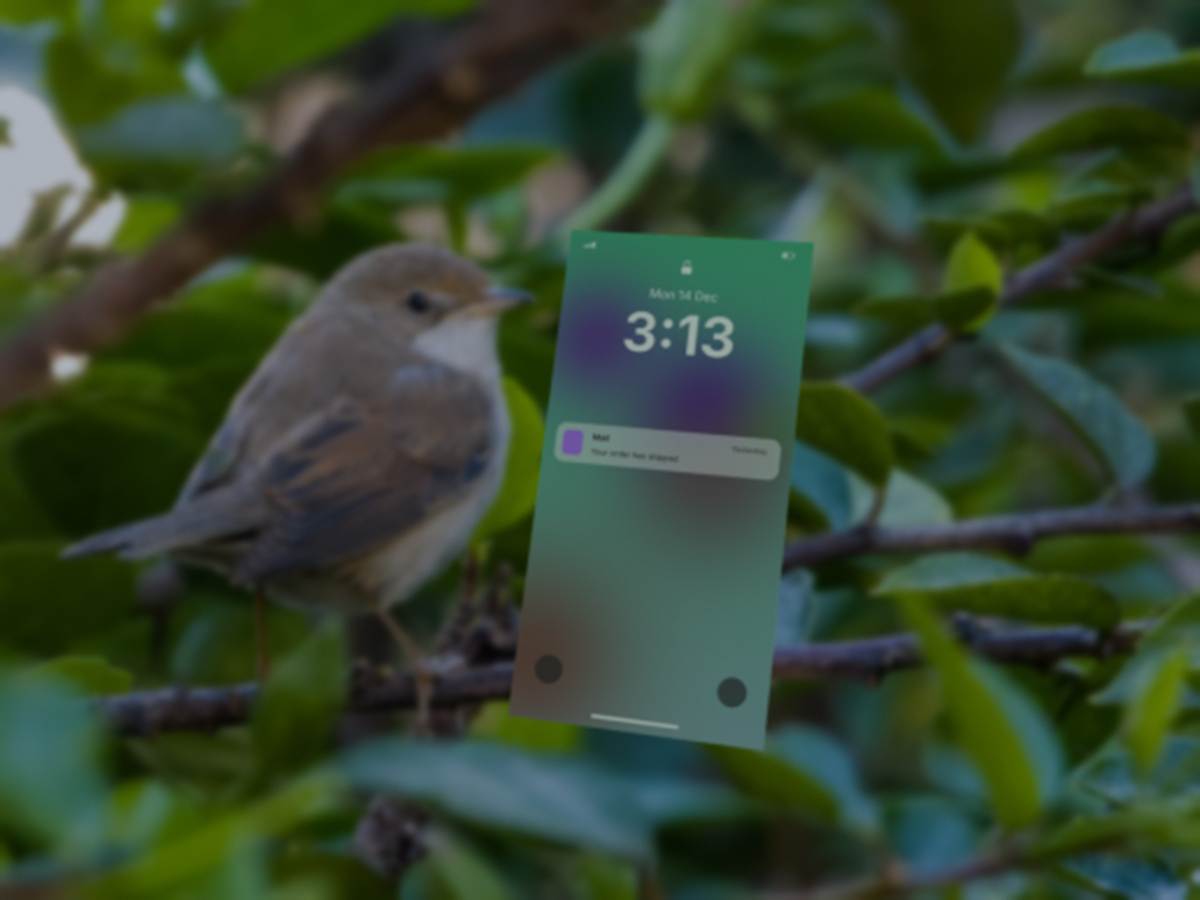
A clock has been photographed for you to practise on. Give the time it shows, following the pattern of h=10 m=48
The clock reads h=3 m=13
